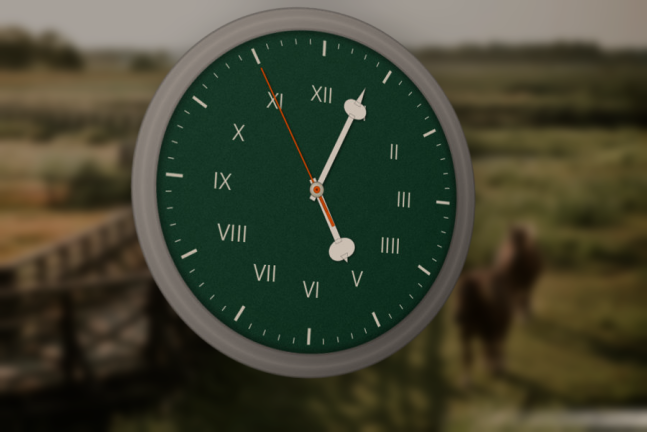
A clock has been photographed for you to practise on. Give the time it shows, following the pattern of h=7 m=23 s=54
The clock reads h=5 m=3 s=55
